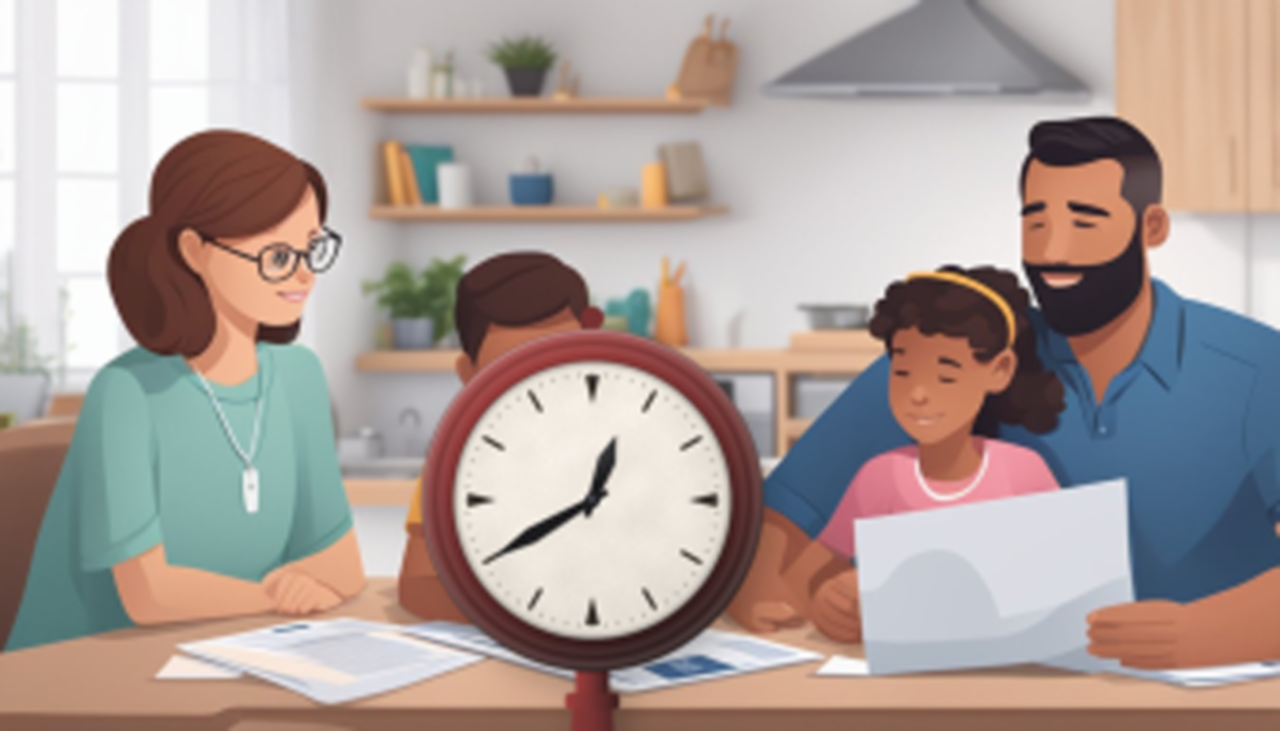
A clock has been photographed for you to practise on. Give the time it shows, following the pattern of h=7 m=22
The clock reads h=12 m=40
